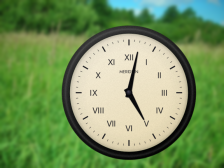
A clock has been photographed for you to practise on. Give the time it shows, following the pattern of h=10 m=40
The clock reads h=5 m=2
